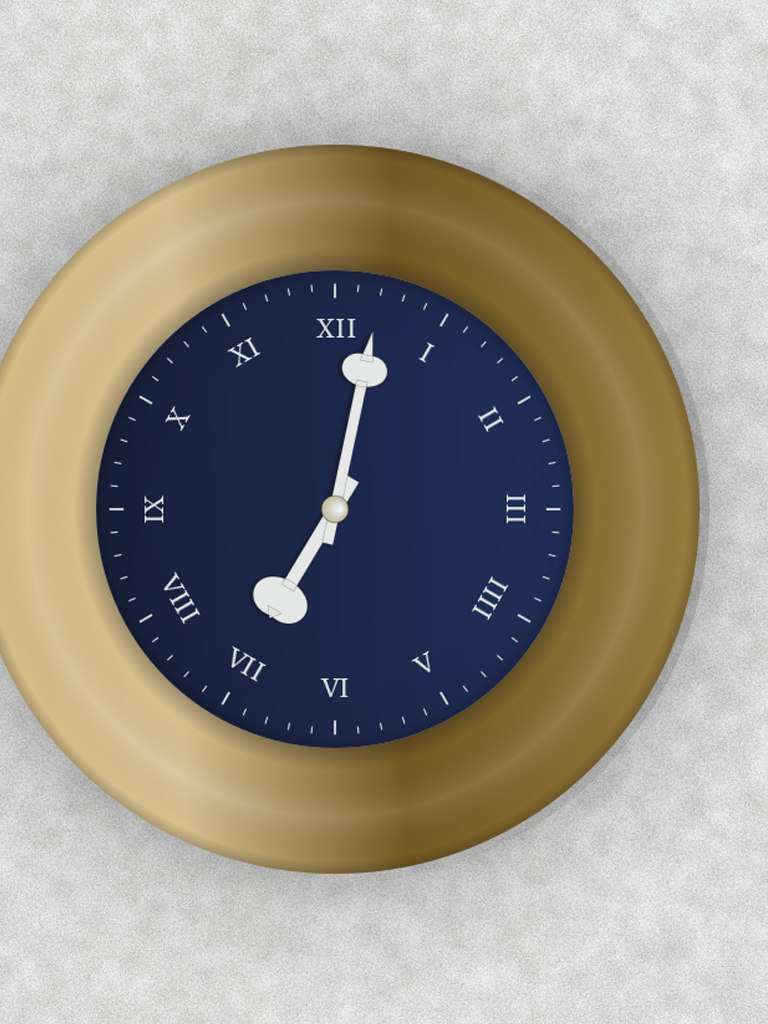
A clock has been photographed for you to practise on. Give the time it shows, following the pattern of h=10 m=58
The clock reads h=7 m=2
